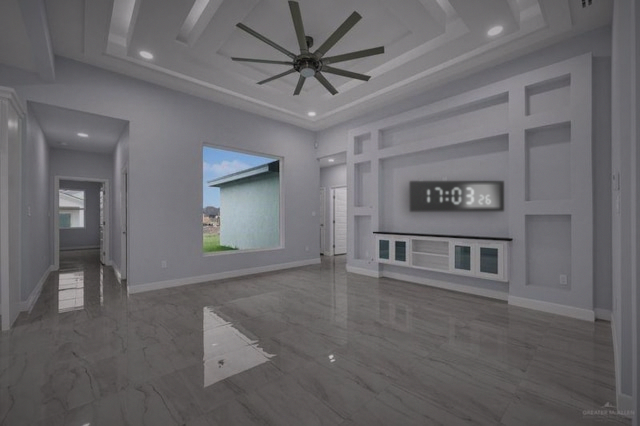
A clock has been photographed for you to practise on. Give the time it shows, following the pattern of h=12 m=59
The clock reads h=17 m=3
